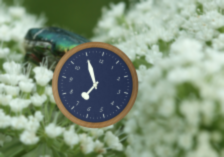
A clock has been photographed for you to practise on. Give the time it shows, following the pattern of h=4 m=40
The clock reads h=6 m=55
